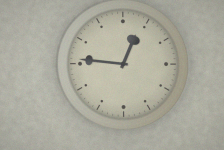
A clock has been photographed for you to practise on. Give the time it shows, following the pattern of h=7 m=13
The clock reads h=12 m=46
